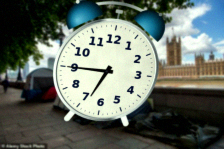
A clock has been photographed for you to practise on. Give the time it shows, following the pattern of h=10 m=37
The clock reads h=6 m=45
